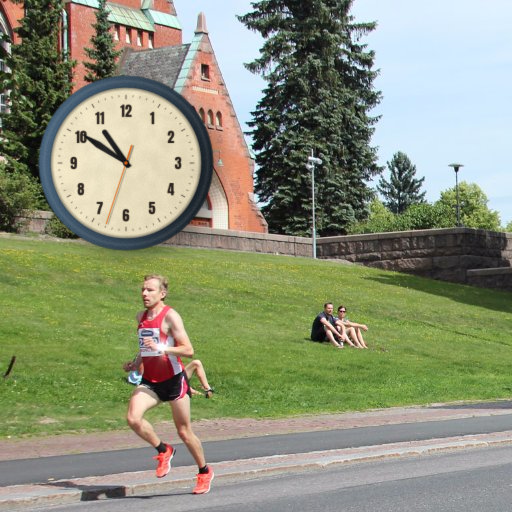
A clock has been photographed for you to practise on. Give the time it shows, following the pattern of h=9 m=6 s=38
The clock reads h=10 m=50 s=33
